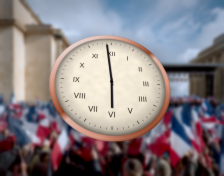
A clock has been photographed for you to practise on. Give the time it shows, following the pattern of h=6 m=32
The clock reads h=5 m=59
